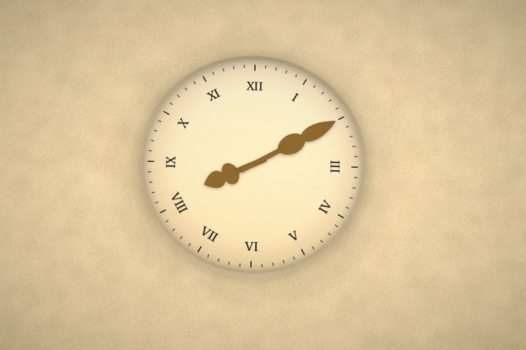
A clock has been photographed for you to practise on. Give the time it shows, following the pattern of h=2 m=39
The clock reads h=8 m=10
